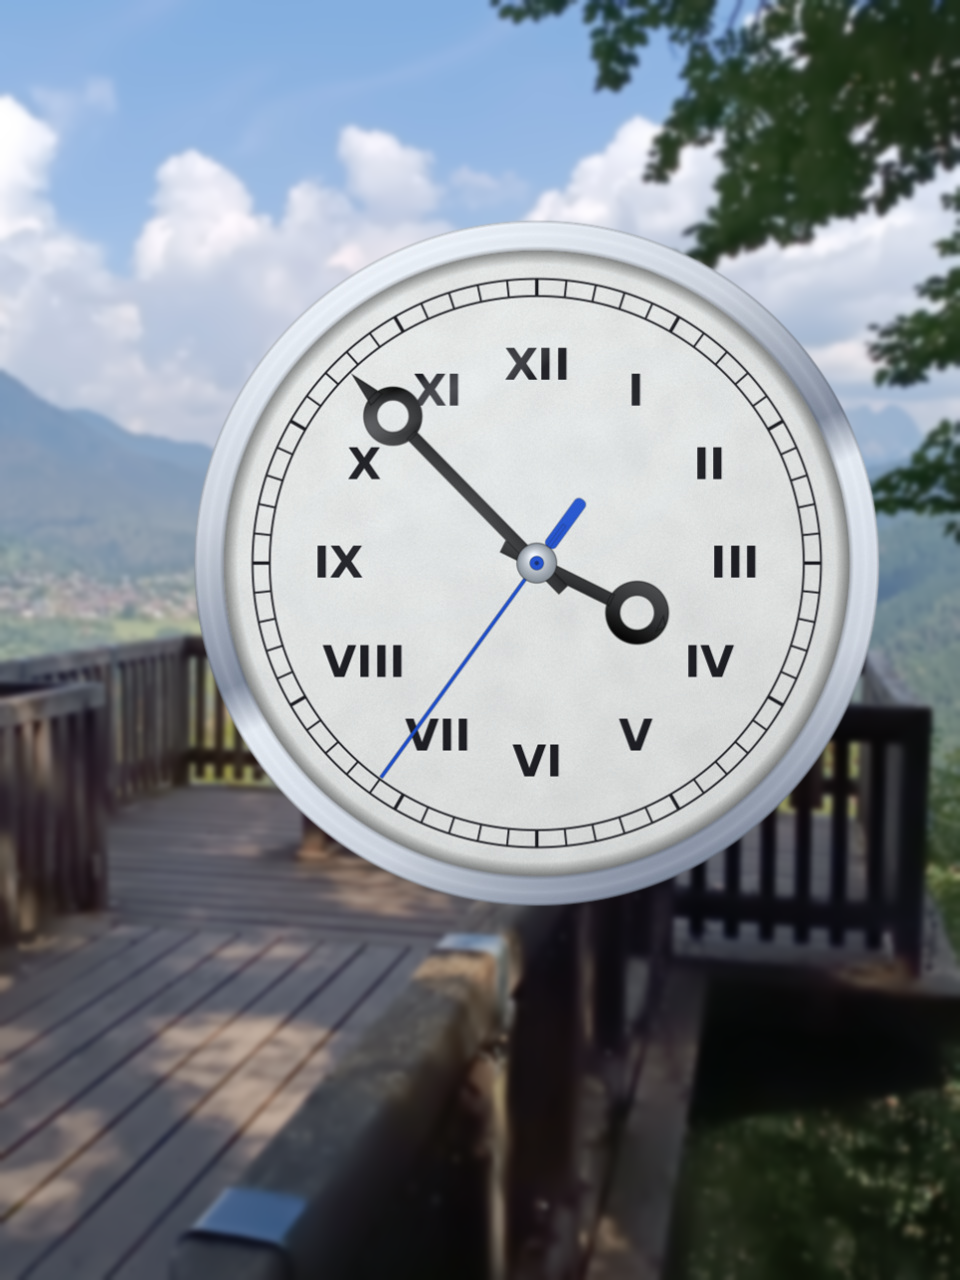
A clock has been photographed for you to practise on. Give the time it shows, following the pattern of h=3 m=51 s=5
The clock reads h=3 m=52 s=36
